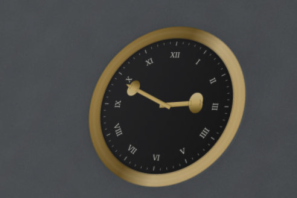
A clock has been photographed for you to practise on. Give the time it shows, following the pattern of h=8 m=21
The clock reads h=2 m=49
